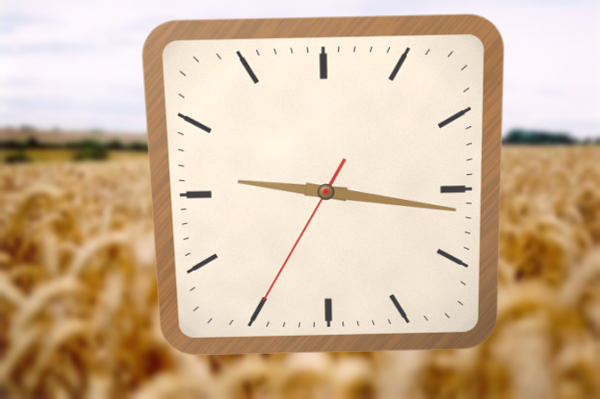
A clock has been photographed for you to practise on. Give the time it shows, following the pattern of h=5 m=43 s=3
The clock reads h=9 m=16 s=35
